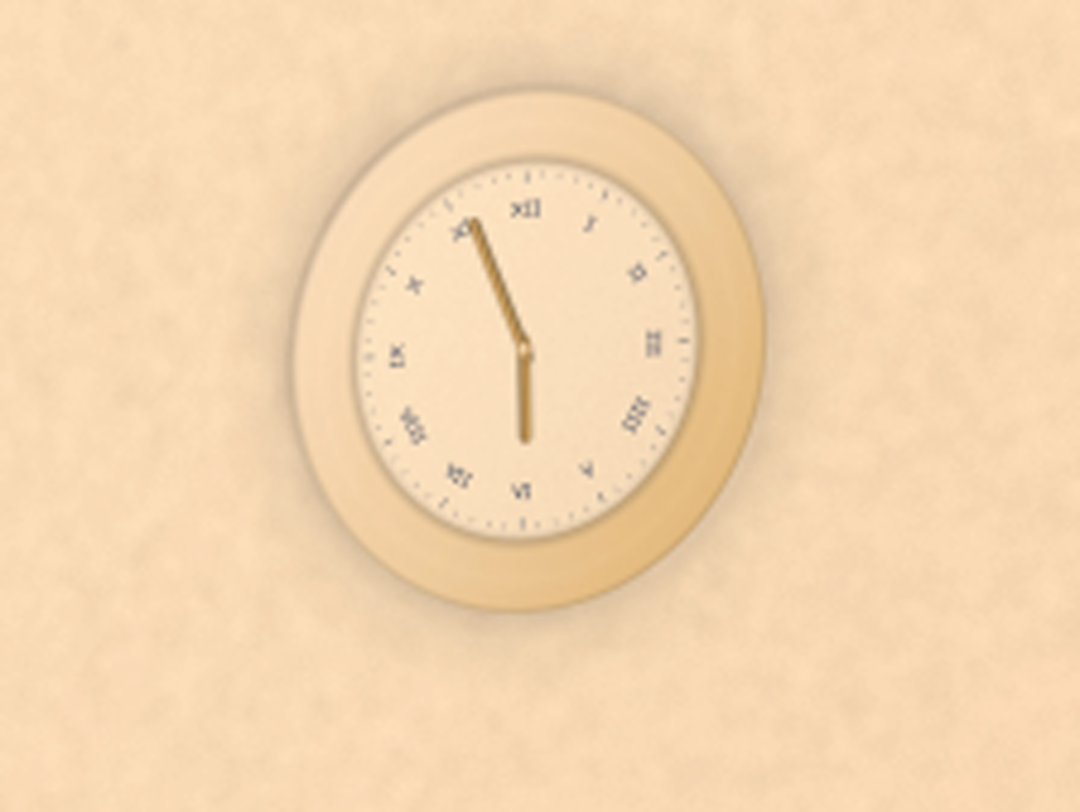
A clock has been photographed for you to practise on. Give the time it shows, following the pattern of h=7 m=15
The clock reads h=5 m=56
